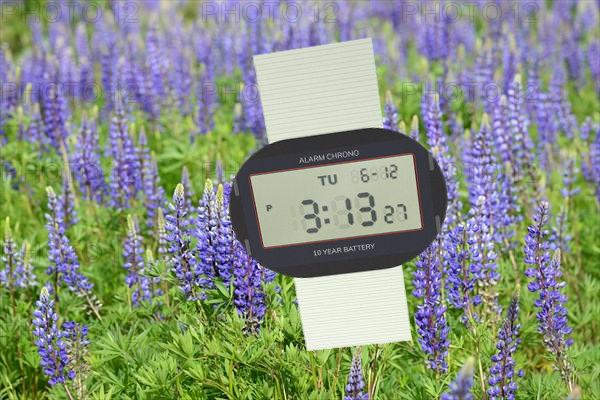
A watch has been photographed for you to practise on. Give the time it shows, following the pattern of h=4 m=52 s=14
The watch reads h=3 m=13 s=27
